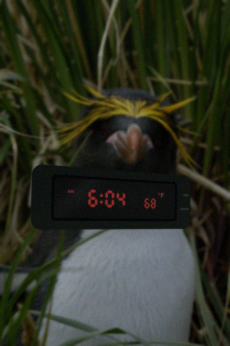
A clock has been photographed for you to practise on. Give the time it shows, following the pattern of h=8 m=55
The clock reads h=6 m=4
